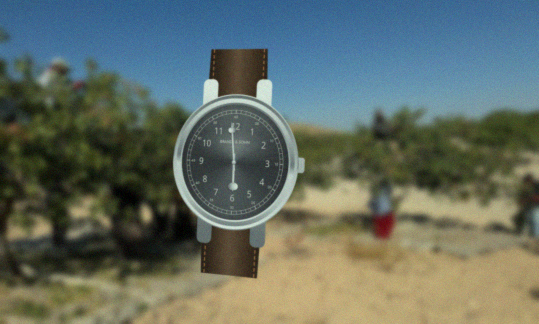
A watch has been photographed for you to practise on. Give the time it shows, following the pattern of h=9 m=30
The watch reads h=5 m=59
